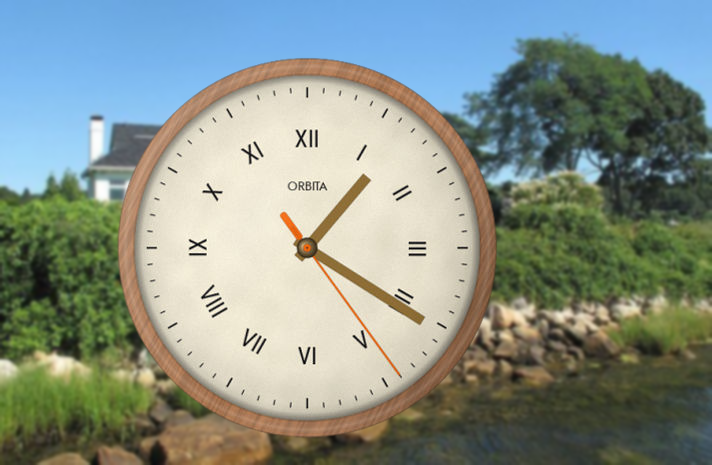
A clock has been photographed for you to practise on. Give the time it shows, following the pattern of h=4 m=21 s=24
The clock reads h=1 m=20 s=24
